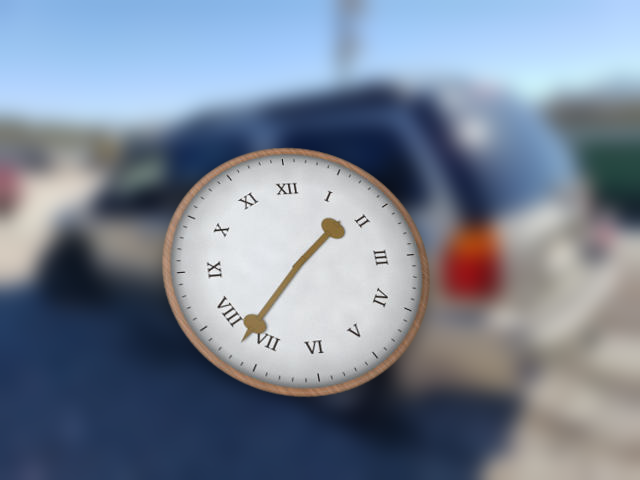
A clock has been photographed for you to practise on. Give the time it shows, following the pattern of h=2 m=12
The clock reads h=1 m=37
